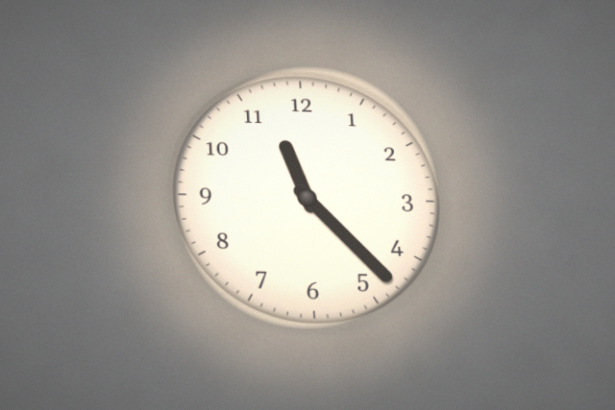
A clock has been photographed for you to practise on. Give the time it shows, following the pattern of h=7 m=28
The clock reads h=11 m=23
